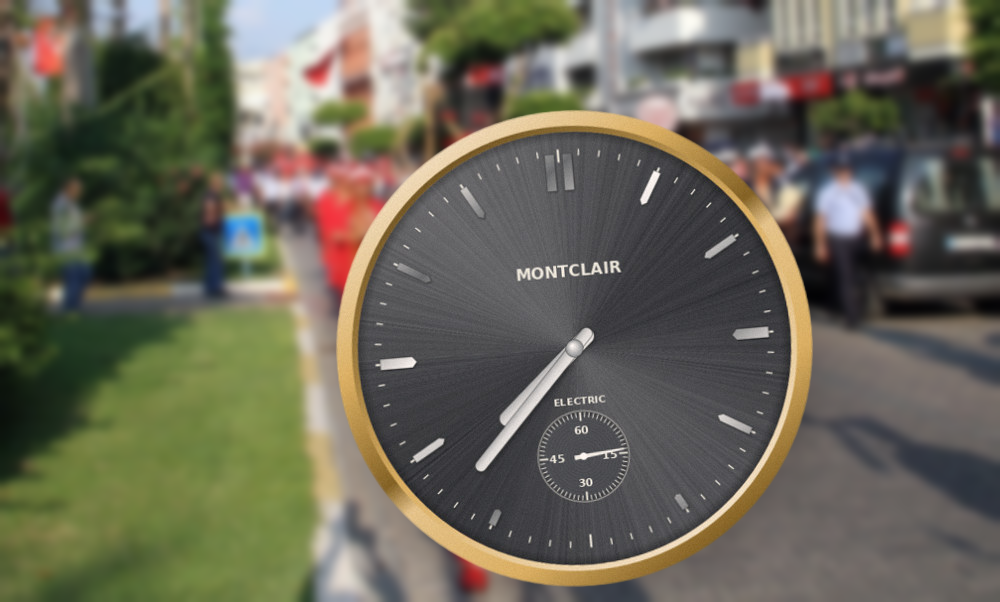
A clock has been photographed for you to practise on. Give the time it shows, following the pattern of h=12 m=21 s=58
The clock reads h=7 m=37 s=14
